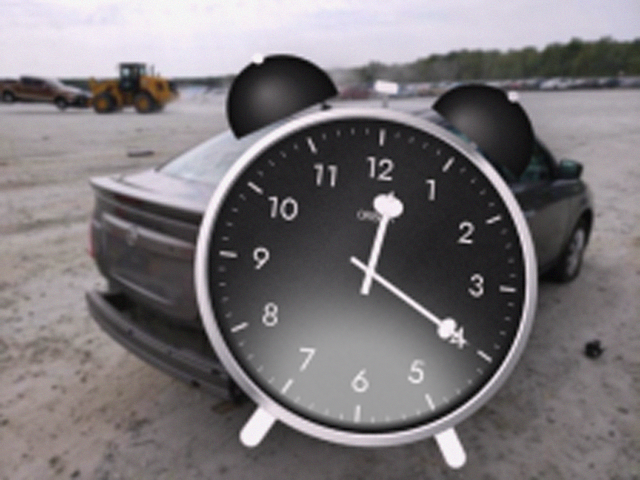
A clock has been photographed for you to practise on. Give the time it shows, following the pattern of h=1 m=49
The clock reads h=12 m=20
